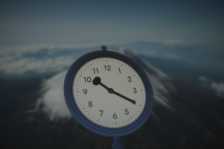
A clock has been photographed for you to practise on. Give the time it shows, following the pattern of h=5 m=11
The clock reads h=10 m=20
